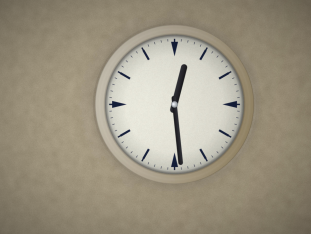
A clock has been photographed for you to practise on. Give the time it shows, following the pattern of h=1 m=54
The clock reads h=12 m=29
